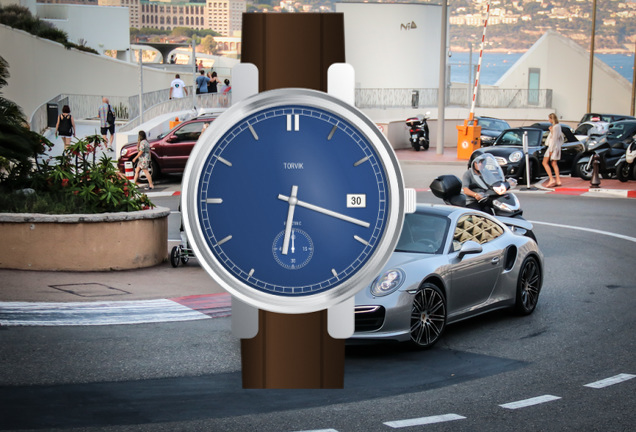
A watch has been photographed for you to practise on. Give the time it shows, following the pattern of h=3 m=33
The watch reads h=6 m=18
